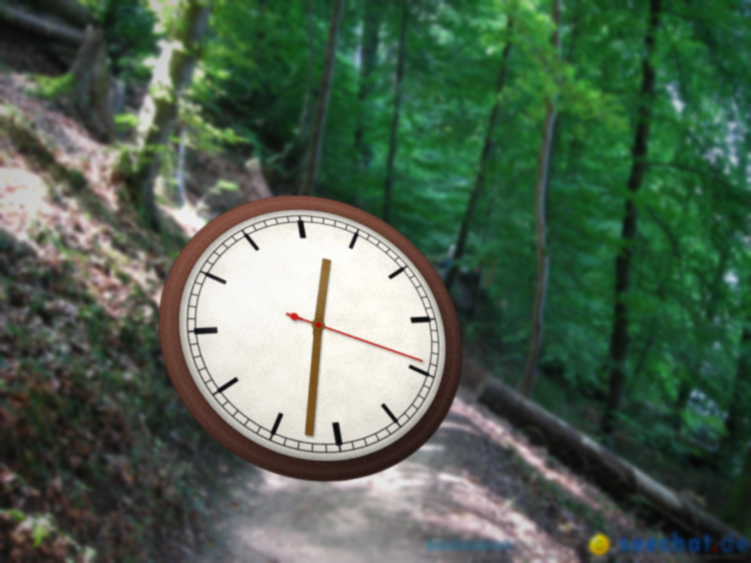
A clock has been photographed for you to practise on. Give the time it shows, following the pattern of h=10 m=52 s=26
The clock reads h=12 m=32 s=19
